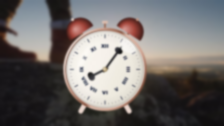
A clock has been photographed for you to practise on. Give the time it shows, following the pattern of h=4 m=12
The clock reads h=8 m=6
